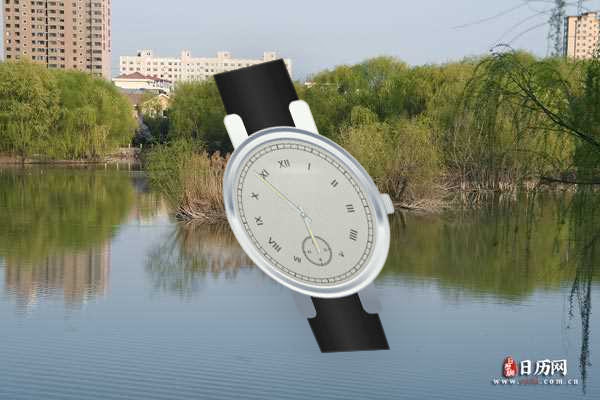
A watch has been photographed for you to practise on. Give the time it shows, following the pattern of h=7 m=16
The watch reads h=5 m=54
